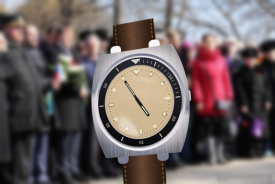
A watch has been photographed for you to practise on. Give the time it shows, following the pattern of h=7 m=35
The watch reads h=4 m=55
